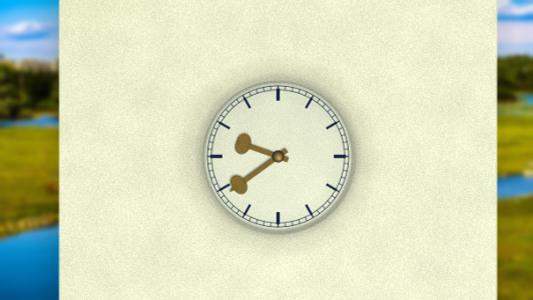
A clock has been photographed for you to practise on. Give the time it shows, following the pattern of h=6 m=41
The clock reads h=9 m=39
